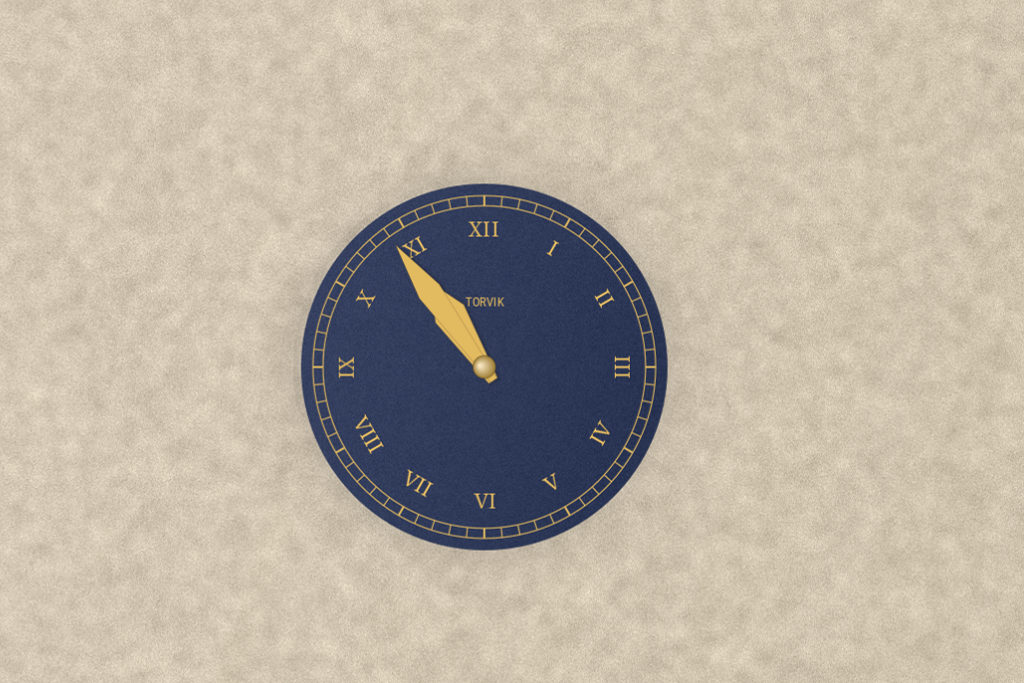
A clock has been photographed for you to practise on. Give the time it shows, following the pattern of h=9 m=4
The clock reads h=10 m=54
